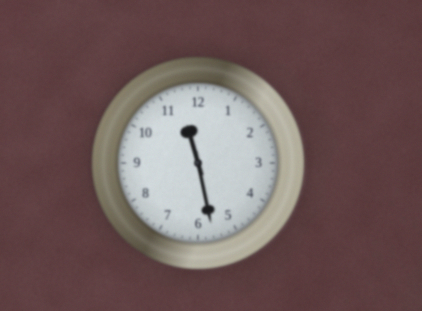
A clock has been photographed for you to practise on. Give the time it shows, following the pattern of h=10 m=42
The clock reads h=11 m=28
